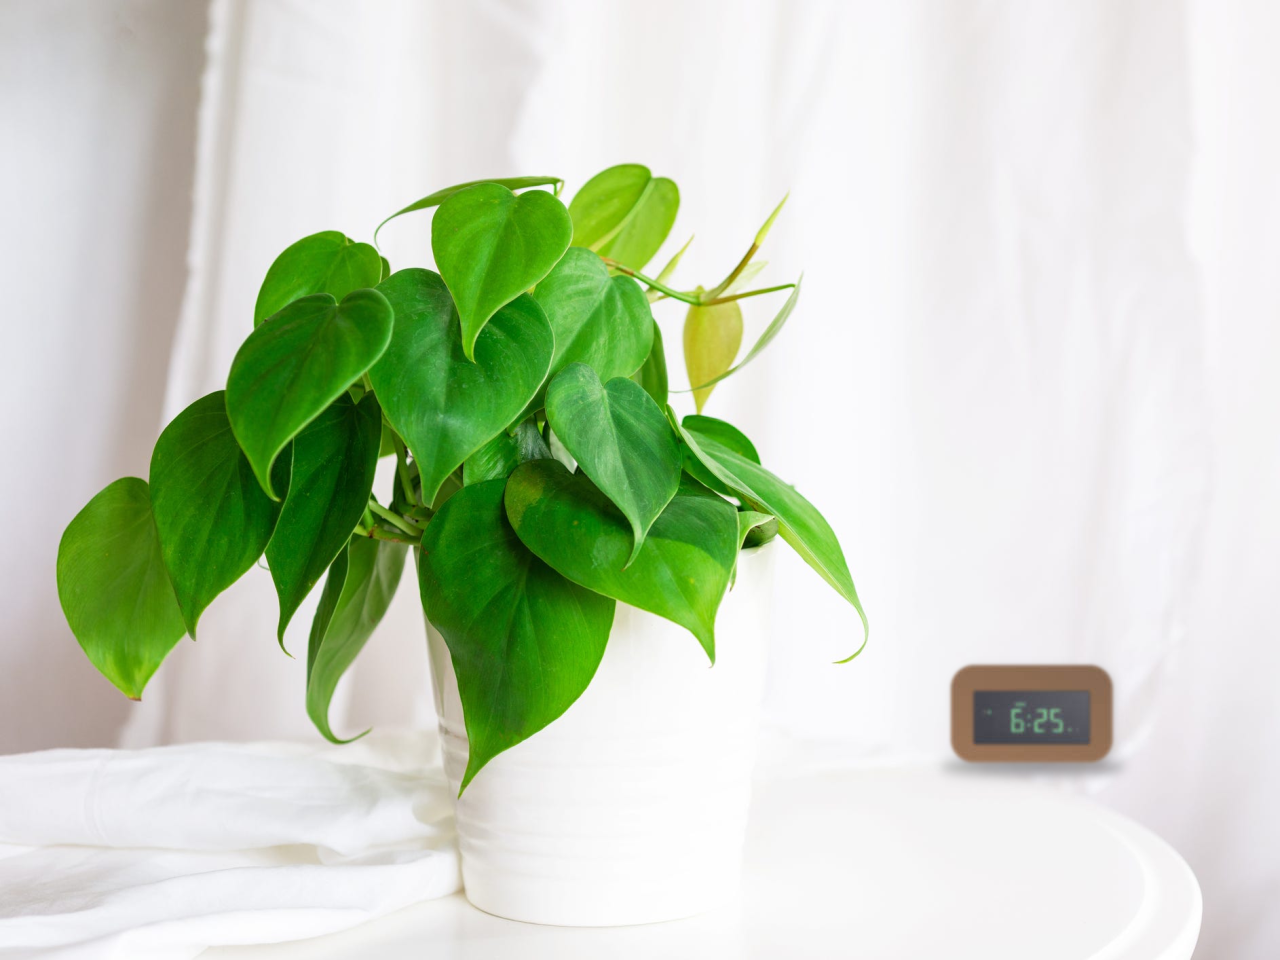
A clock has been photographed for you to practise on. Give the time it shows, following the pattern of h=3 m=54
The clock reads h=6 m=25
